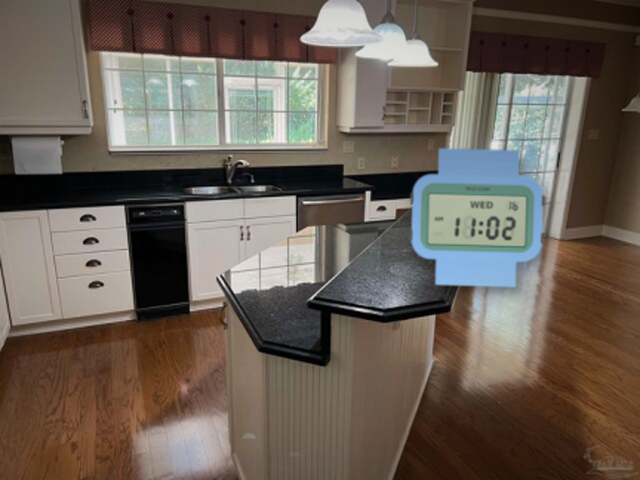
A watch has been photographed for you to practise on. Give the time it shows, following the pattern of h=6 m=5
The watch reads h=11 m=2
